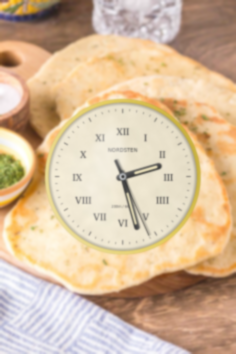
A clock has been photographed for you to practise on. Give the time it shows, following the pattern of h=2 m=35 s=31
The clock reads h=2 m=27 s=26
